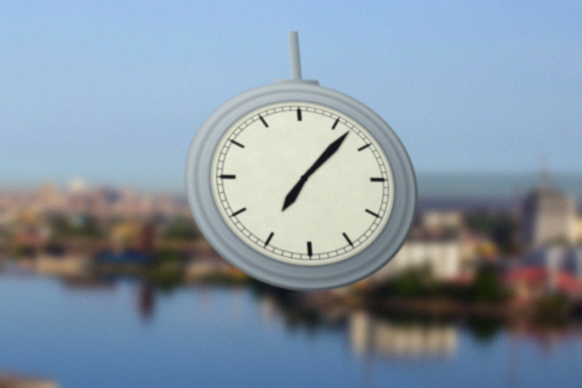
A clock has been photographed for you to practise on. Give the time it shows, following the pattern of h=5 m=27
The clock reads h=7 m=7
